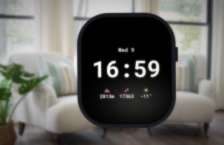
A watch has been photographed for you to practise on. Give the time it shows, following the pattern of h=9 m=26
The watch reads h=16 m=59
